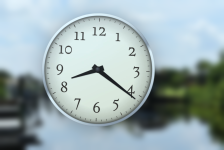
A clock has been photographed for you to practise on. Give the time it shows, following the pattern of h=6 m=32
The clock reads h=8 m=21
